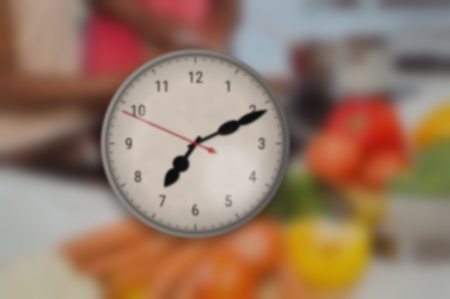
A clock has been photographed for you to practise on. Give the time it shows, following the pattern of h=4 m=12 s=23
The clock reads h=7 m=10 s=49
